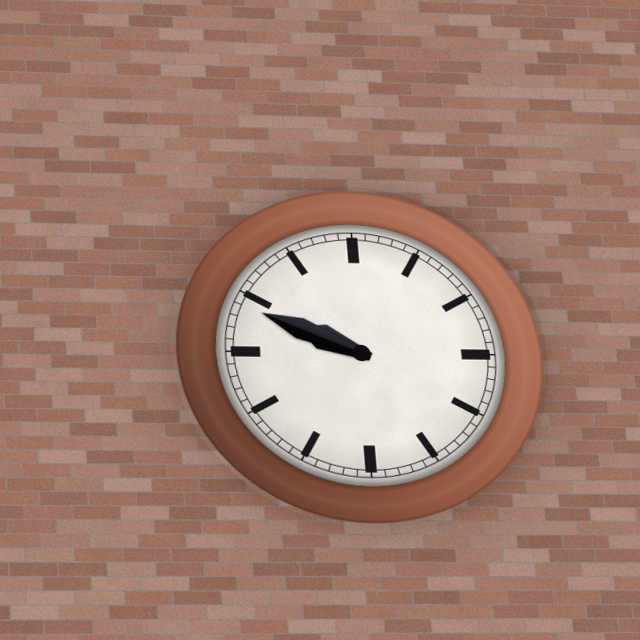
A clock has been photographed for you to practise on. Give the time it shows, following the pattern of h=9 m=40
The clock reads h=9 m=49
